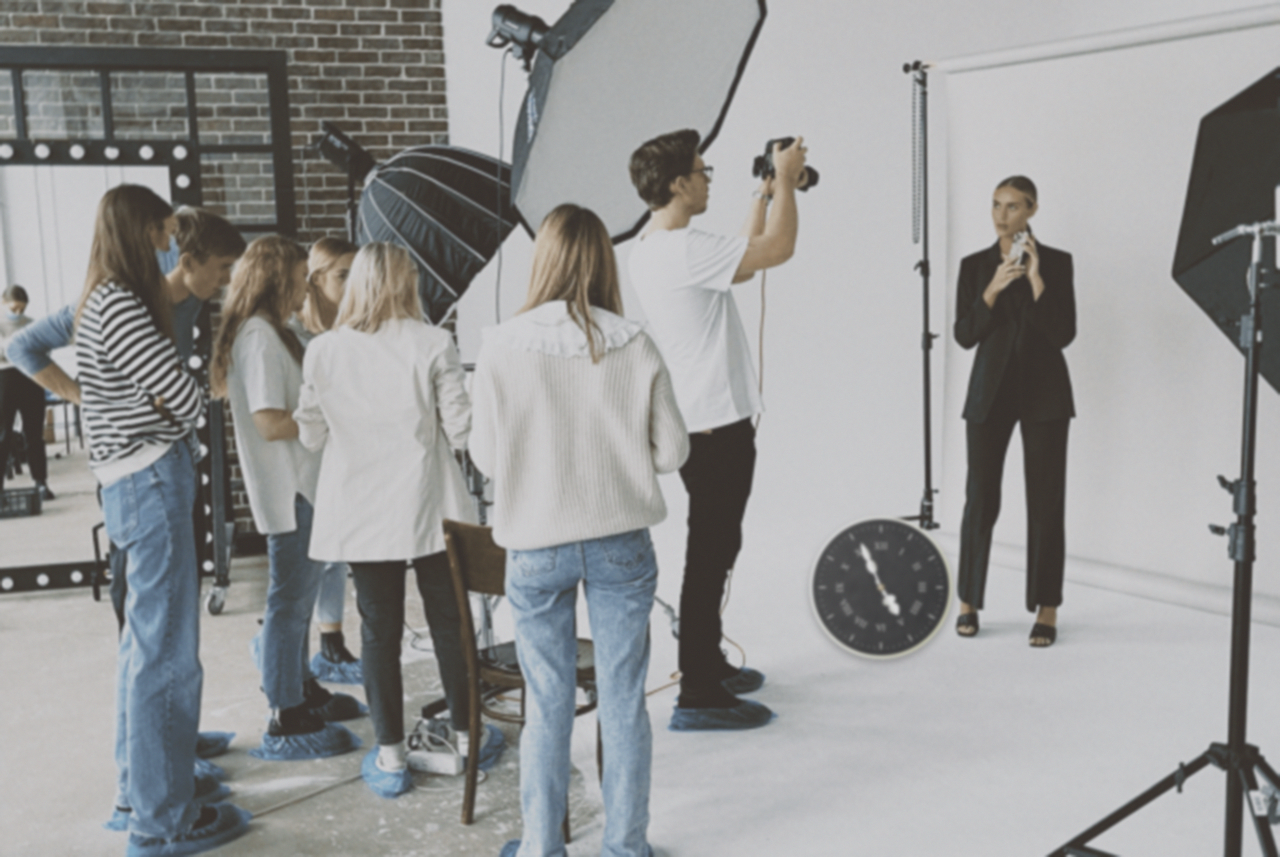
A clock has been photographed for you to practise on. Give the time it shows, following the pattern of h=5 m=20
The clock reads h=4 m=56
